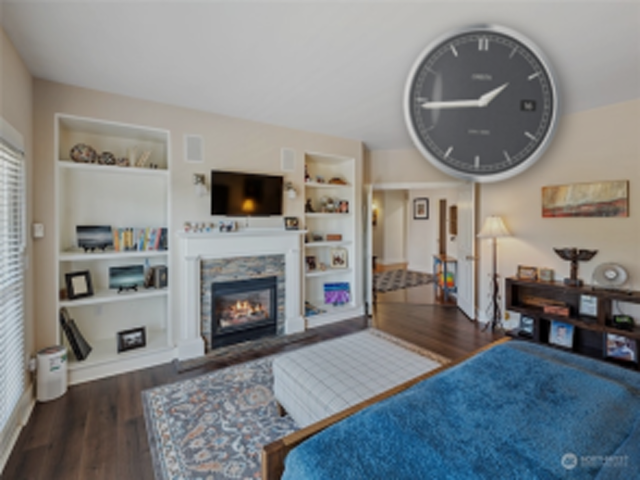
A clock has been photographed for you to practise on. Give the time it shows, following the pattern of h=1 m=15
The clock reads h=1 m=44
